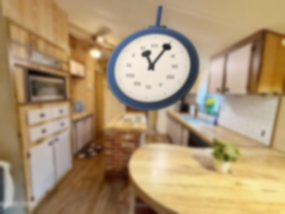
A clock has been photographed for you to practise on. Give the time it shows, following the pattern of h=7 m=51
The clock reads h=11 m=5
